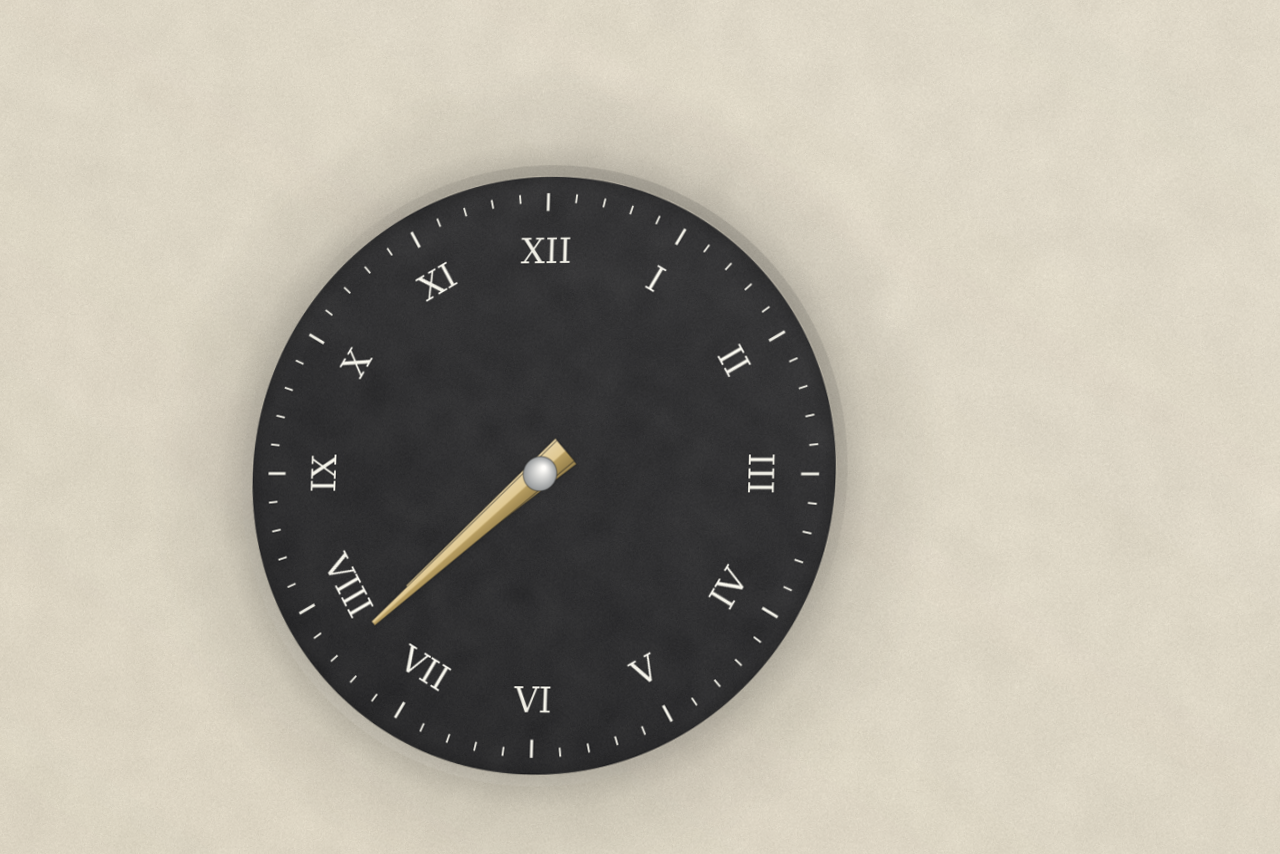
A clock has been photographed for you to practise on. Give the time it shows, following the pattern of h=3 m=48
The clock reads h=7 m=38
